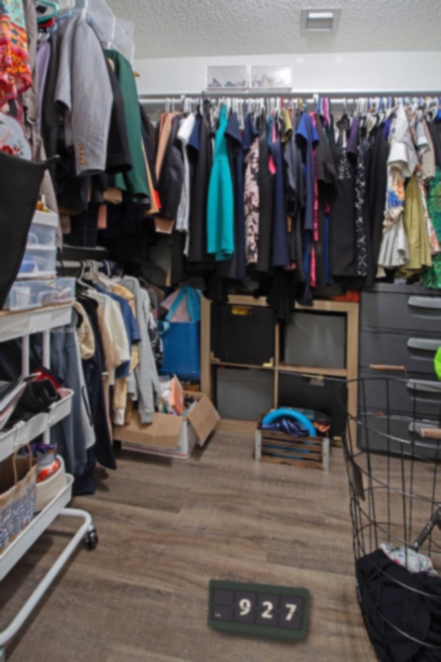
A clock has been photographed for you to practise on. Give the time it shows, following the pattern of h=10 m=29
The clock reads h=9 m=27
